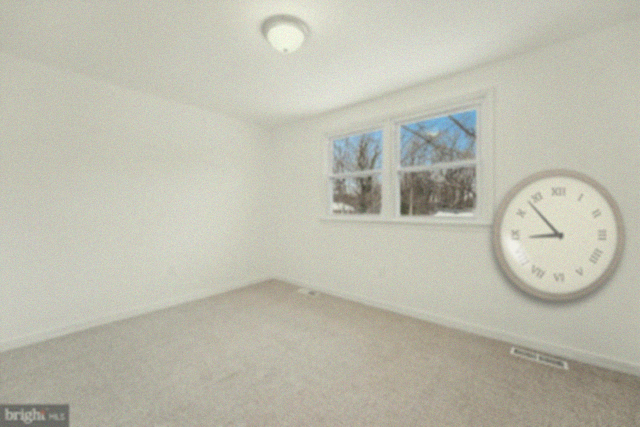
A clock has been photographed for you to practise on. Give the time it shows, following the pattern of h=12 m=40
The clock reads h=8 m=53
